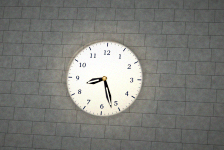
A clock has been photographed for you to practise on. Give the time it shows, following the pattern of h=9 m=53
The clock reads h=8 m=27
